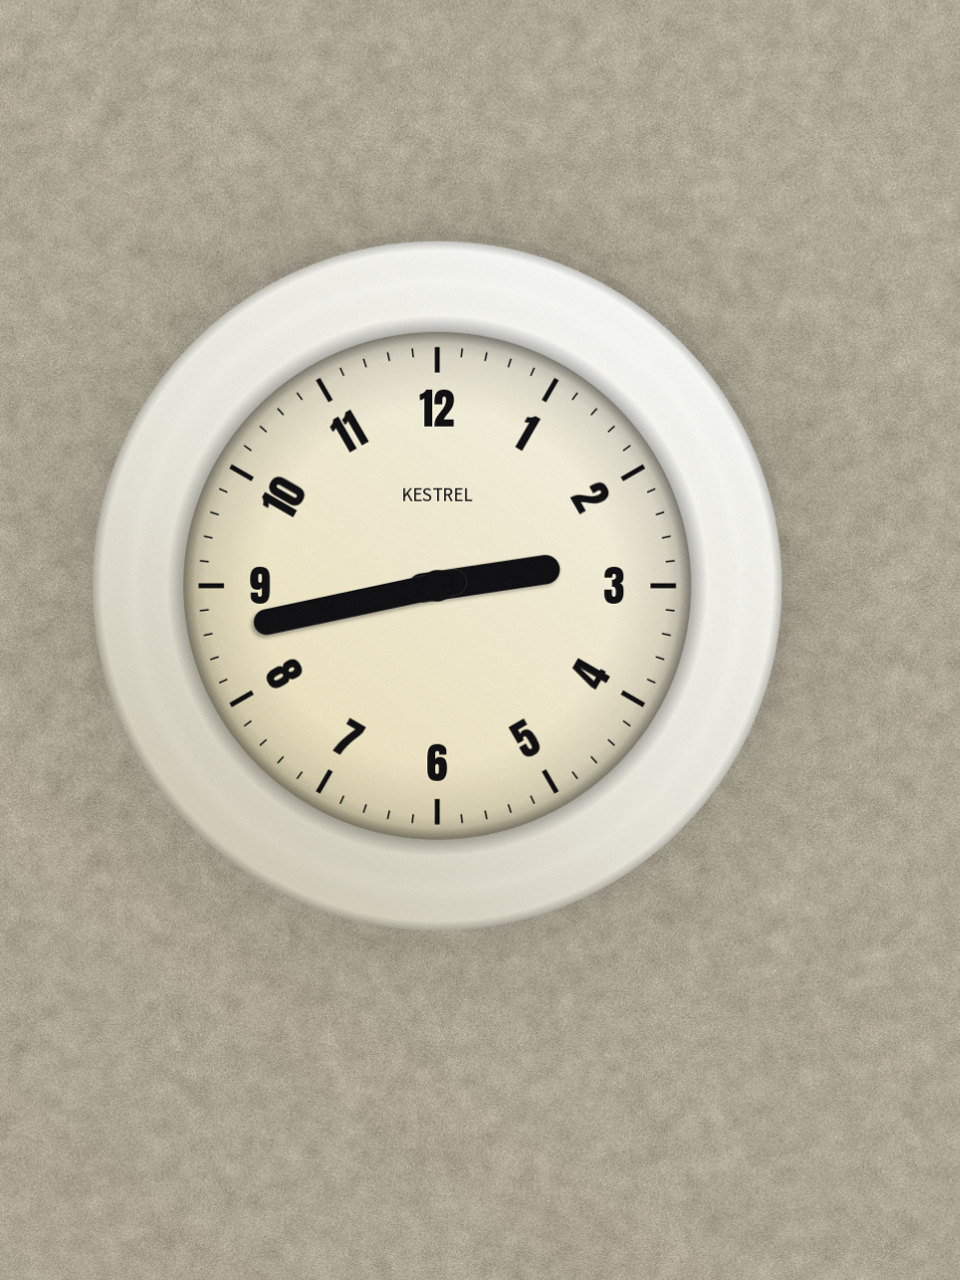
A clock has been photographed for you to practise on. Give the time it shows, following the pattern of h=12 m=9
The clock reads h=2 m=43
